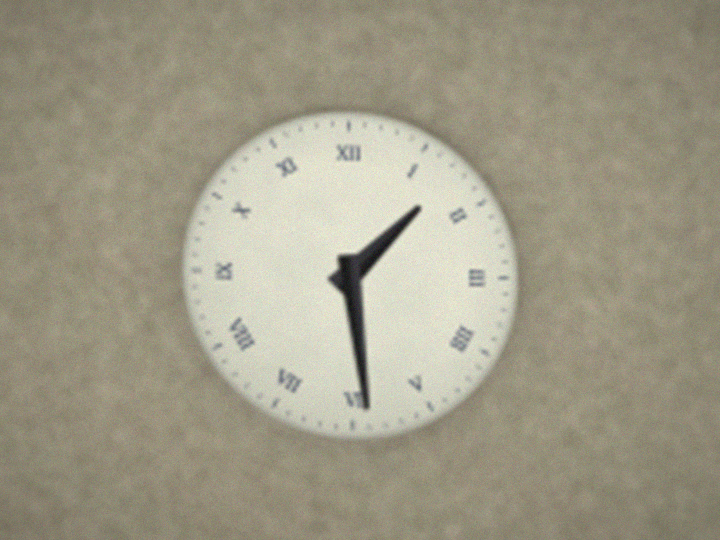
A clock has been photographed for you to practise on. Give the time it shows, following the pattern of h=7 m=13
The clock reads h=1 m=29
